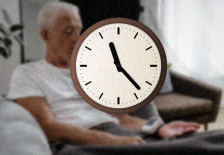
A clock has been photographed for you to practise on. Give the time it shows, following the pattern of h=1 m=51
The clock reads h=11 m=23
